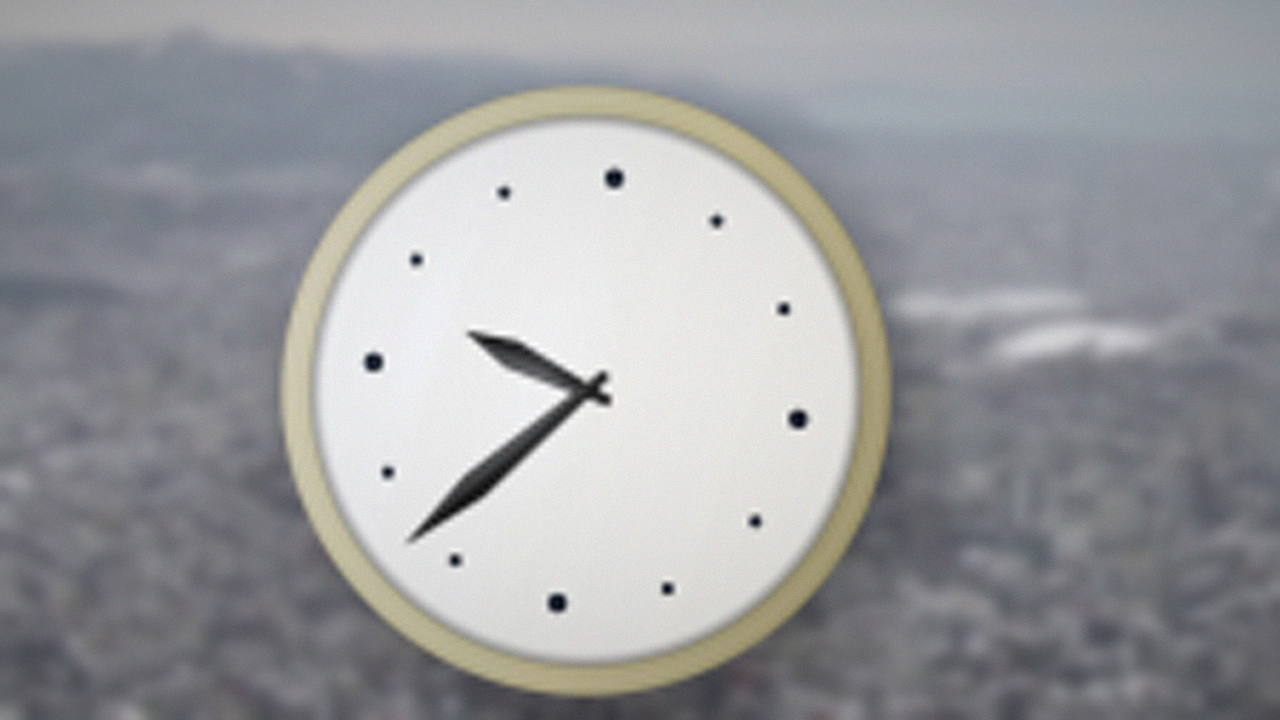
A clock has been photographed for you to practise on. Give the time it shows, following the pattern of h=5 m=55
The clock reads h=9 m=37
